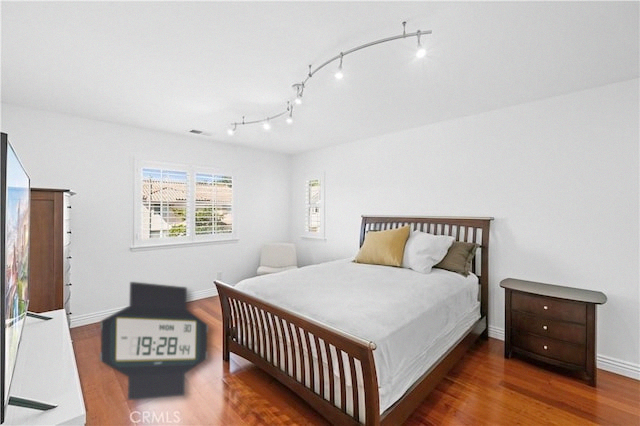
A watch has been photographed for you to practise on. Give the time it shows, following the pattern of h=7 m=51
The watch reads h=19 m=28
